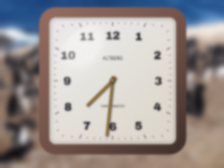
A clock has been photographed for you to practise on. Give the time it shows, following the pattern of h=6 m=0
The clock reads h=7 m=31
